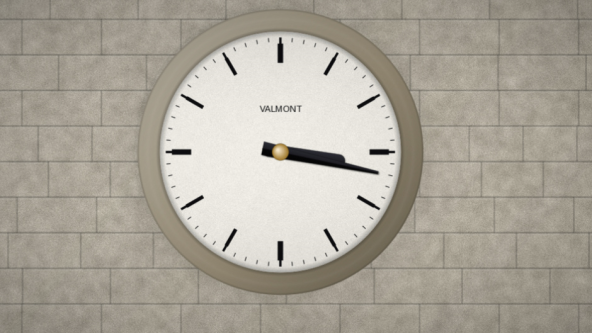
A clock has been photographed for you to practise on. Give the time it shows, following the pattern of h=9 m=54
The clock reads h=3 m=17
